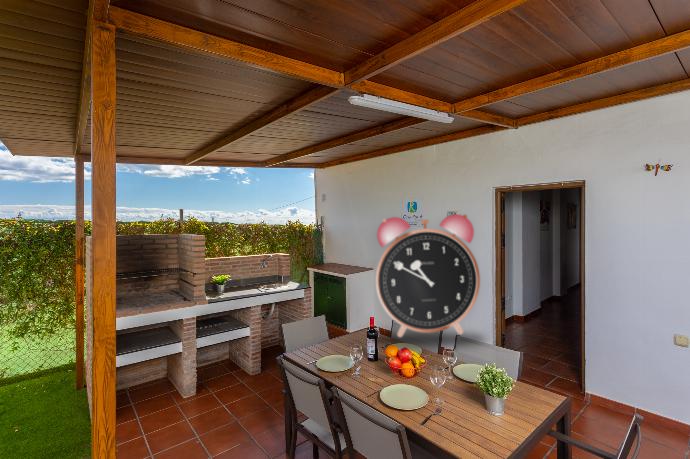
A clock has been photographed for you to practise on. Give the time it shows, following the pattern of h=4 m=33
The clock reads h=10 m=50
